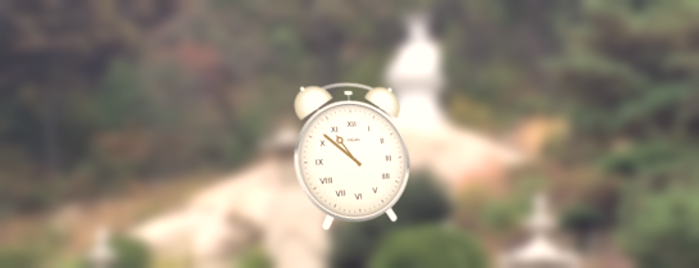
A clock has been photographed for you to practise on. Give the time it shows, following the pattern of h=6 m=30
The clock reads h=10 m=52
